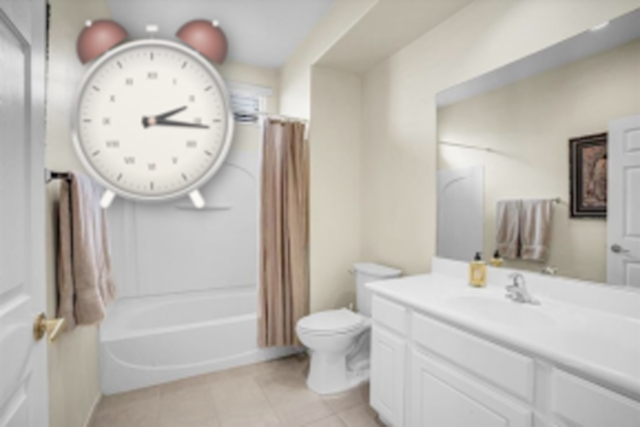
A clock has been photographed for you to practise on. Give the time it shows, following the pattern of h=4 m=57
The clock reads h=2 m=16
